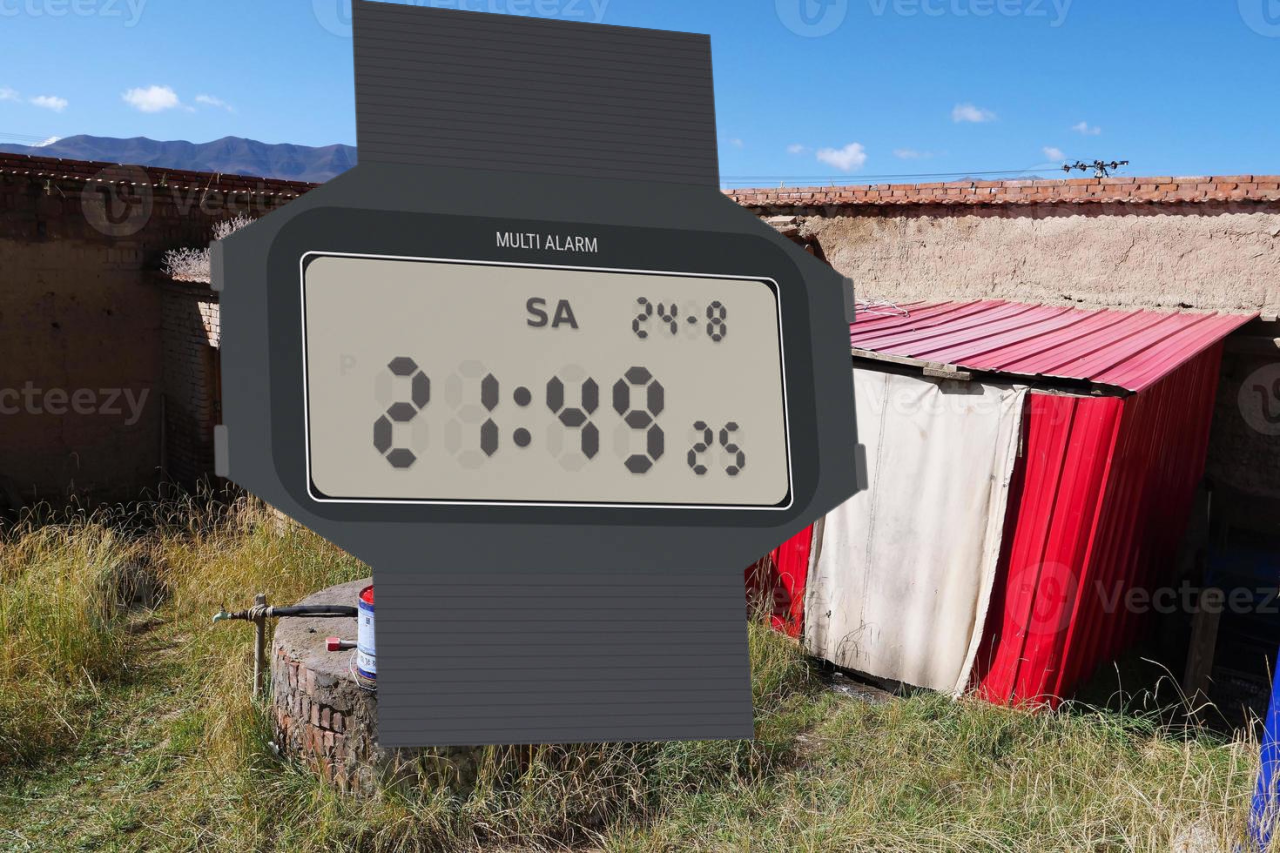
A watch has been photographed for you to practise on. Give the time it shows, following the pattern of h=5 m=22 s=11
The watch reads h=21 m=49 s=25
